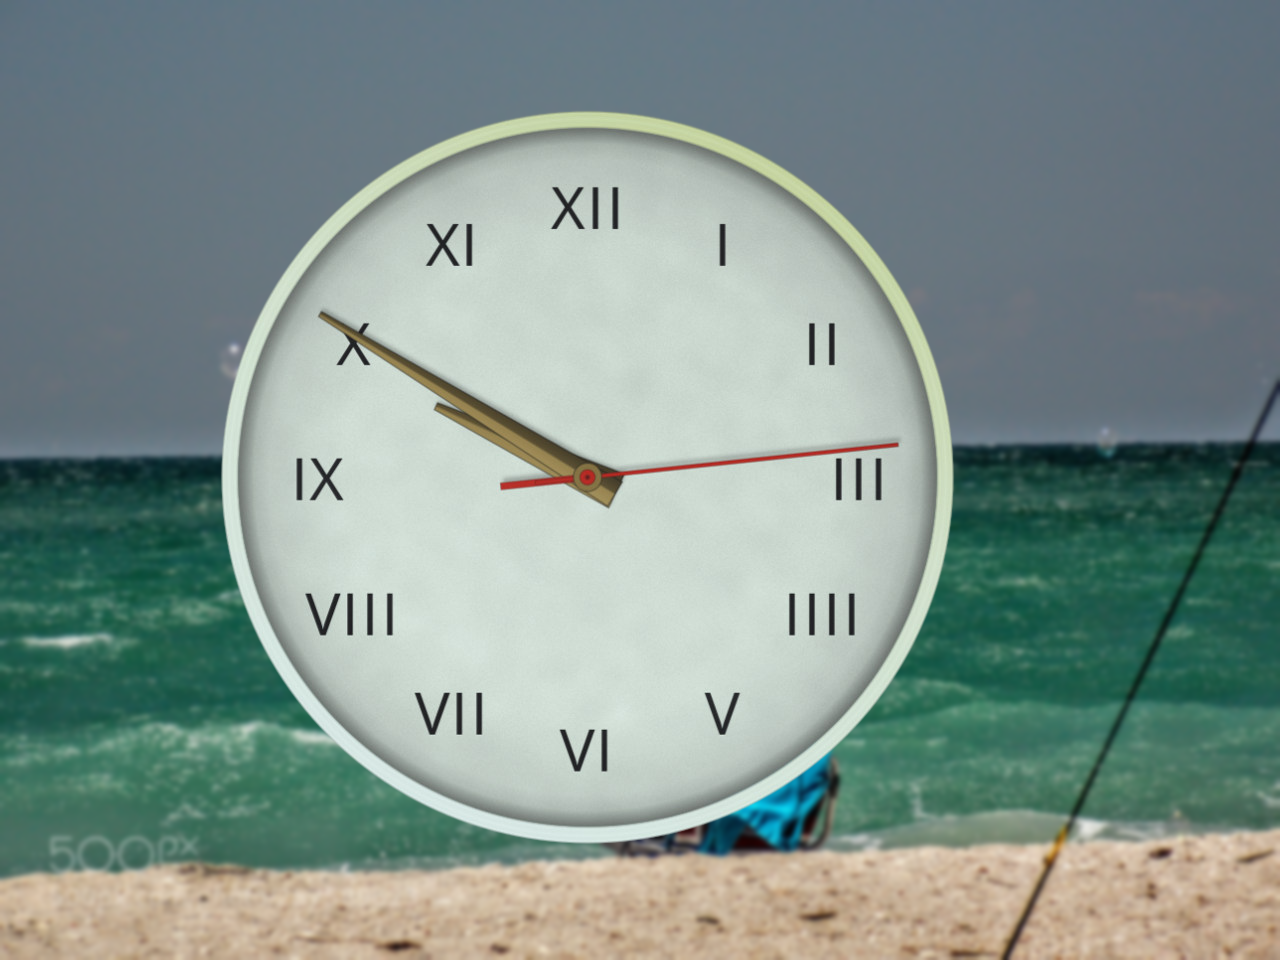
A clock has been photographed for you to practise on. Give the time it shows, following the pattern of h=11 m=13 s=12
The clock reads h=9 m=50 s=14
